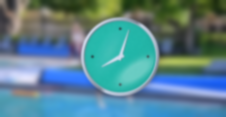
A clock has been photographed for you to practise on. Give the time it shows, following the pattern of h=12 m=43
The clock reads h=8 m=3
